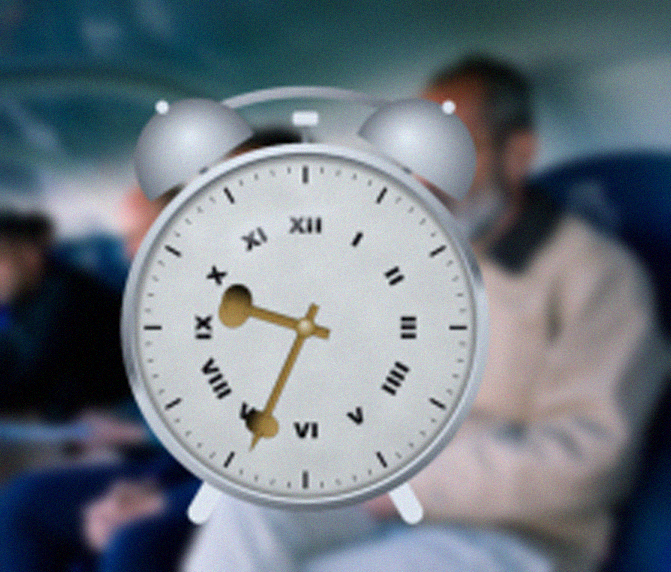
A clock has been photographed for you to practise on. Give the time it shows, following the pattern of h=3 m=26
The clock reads h=9 m=34
